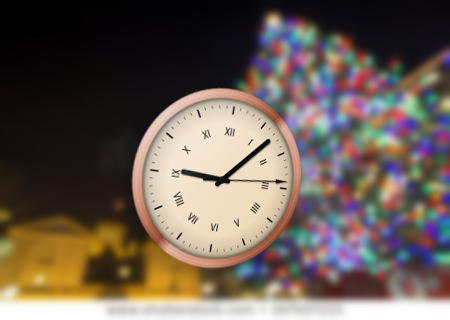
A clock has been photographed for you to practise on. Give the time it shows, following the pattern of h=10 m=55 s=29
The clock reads h=9 m=7 s=14
